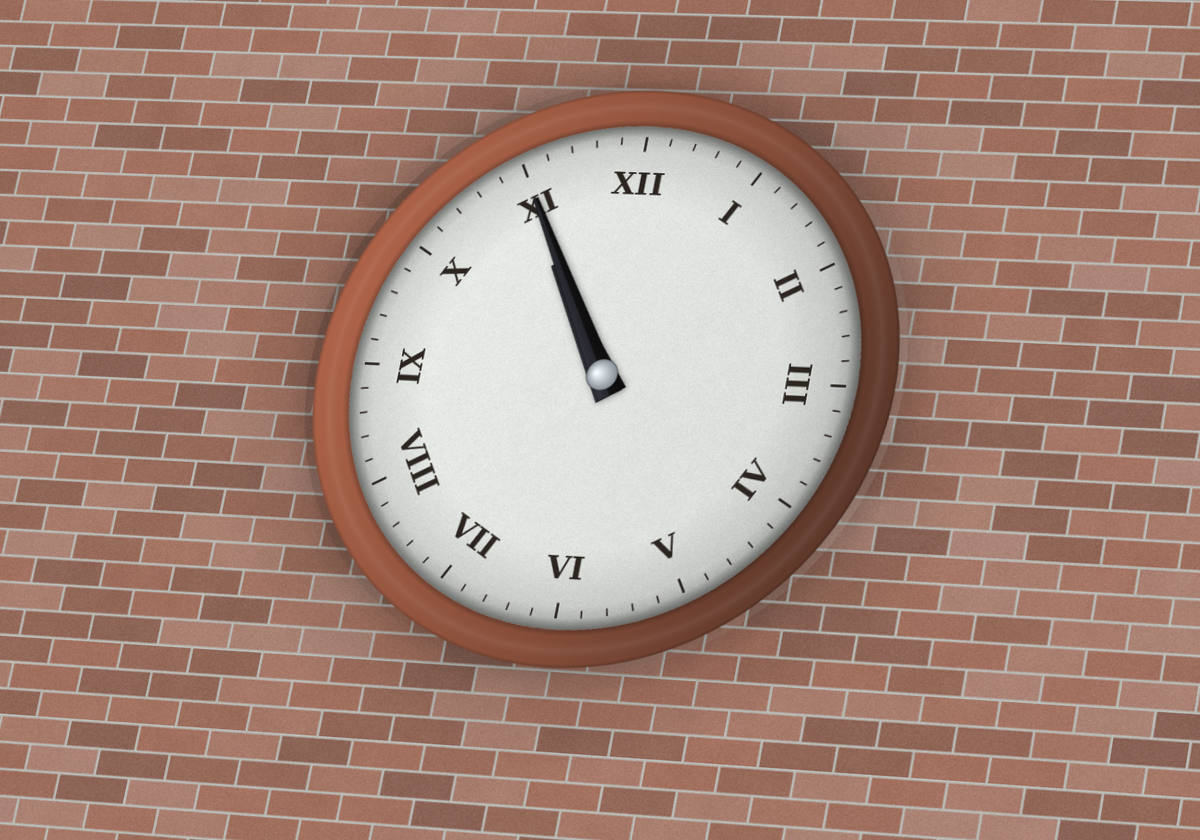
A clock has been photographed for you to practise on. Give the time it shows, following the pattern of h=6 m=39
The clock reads h=10 m=55
